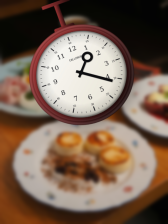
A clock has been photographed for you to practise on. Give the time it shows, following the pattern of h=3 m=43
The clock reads h=1 m=21
